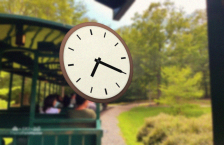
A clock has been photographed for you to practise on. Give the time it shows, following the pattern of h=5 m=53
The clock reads h=7 m=20
